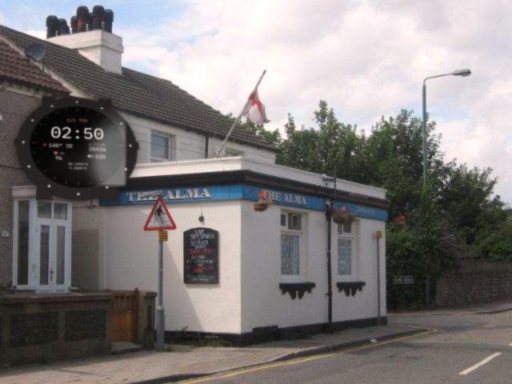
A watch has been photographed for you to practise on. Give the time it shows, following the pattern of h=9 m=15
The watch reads h=2 m=50
